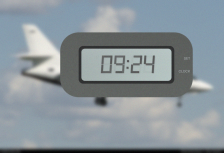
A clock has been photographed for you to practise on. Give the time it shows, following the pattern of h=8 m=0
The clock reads h=9 m=24
